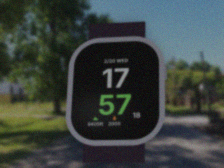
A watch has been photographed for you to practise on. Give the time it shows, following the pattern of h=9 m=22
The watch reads h=17 m=57
